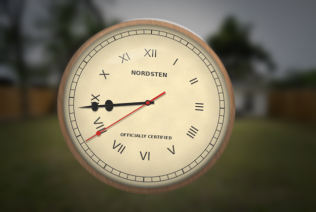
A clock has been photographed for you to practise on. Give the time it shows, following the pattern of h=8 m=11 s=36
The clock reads h=8 m=43 s=39
